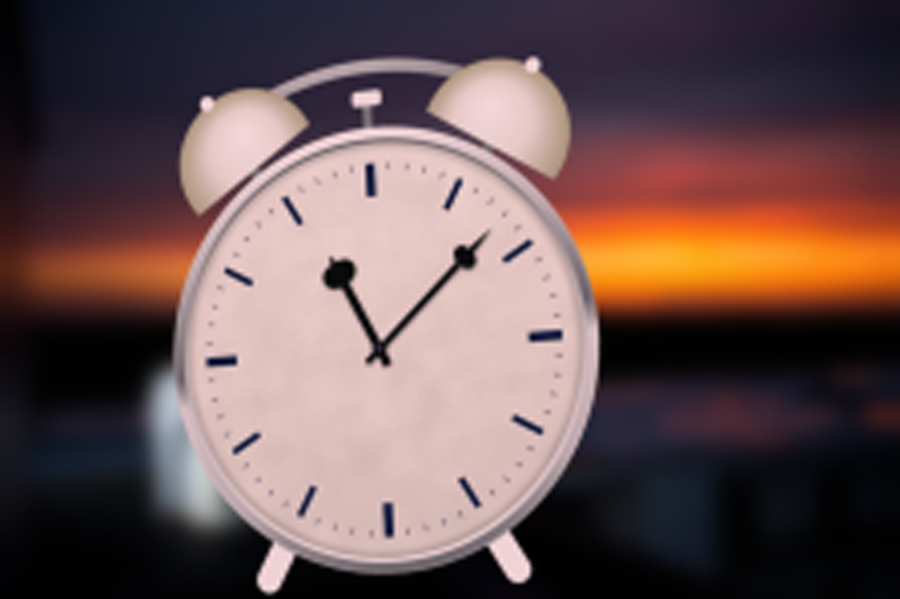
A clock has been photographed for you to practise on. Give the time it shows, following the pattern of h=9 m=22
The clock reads h=11 m=8
